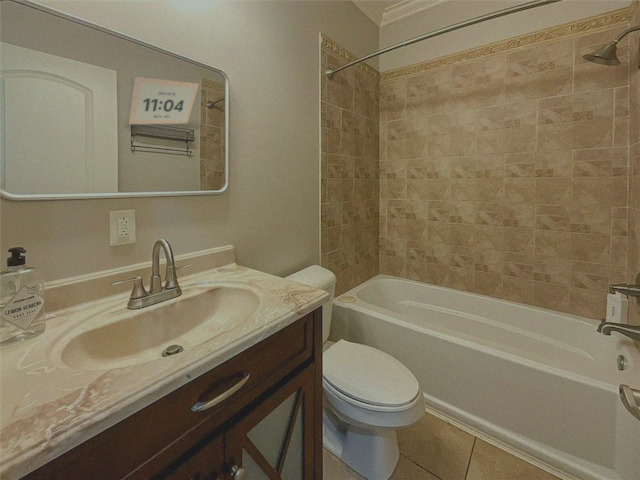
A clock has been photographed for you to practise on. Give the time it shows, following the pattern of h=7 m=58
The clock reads h=11 m=4
